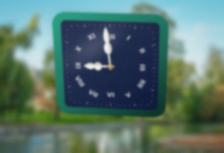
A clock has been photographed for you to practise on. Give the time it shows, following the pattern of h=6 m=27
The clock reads h=8 m=59
